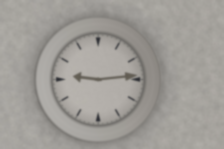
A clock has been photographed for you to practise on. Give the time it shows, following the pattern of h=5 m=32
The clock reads h=9 m=14
